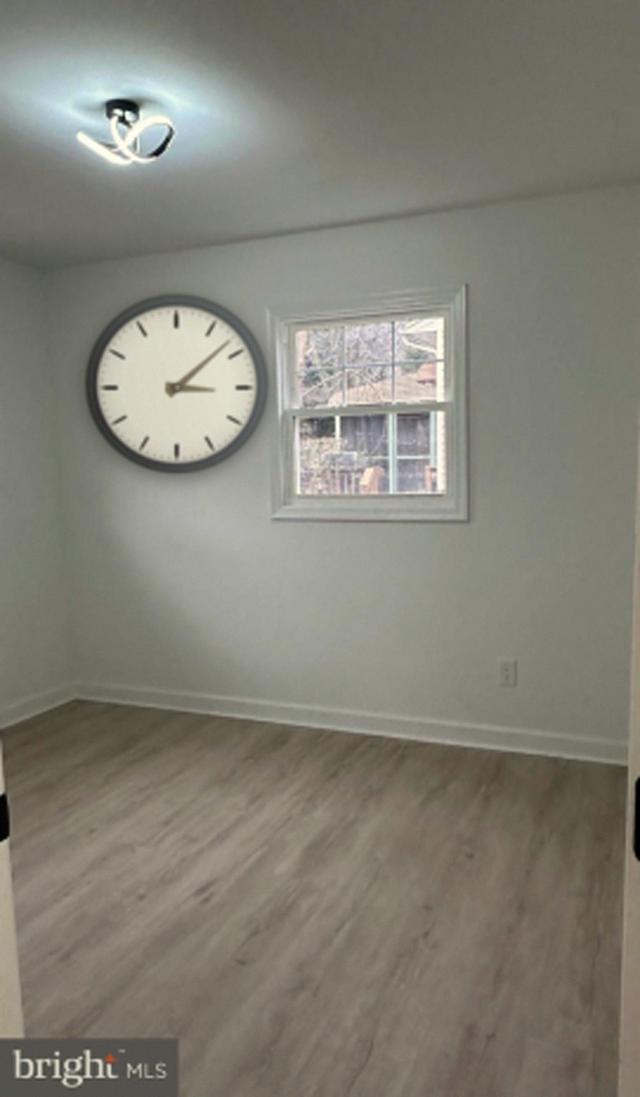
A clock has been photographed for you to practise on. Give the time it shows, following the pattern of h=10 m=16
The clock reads h=3 m=8
